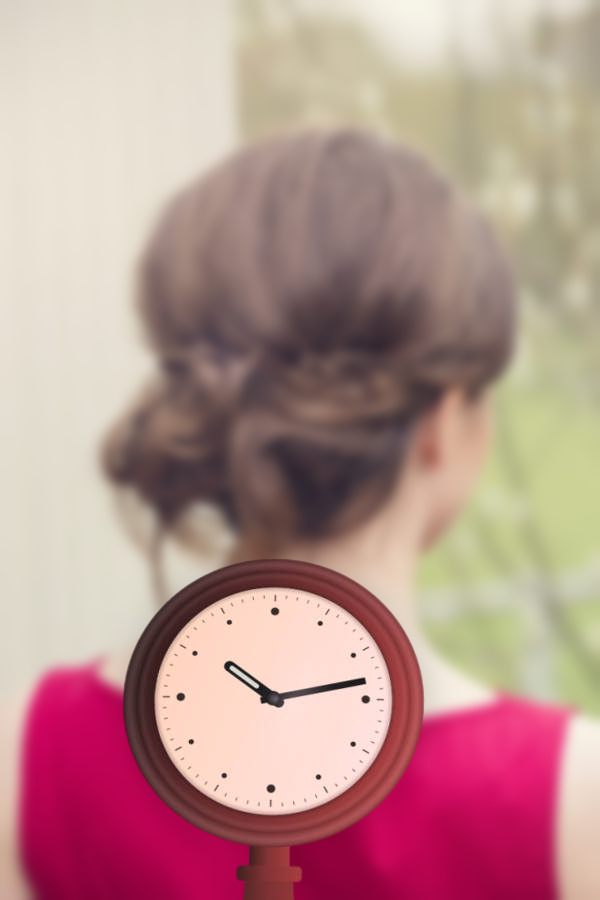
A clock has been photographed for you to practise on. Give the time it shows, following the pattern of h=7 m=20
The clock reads h=10 m=13
